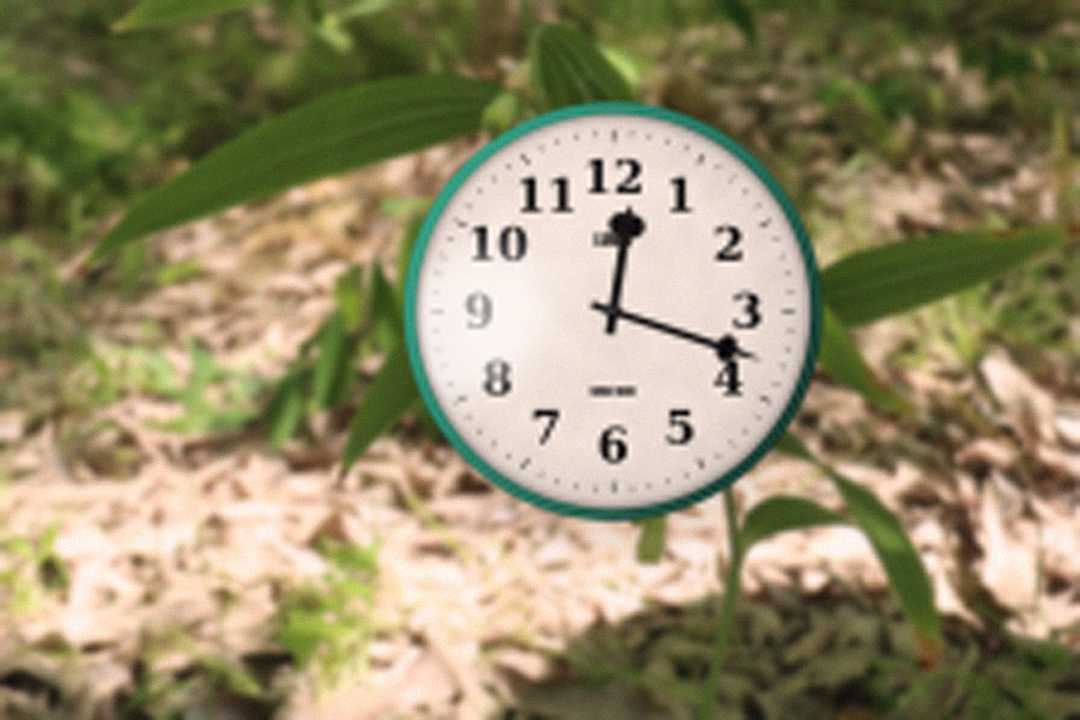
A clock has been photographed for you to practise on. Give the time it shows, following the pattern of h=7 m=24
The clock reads h=12 m=18
